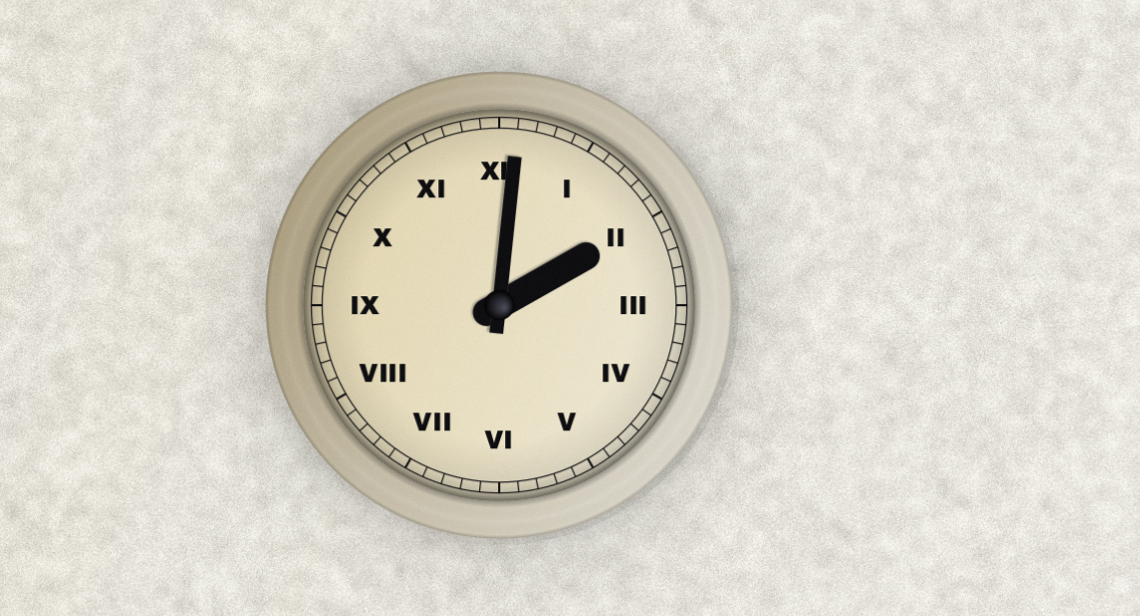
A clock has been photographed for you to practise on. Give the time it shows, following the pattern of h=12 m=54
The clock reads h=2 m=1
